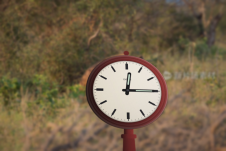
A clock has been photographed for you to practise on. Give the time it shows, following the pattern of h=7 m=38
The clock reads h=12 m=15
